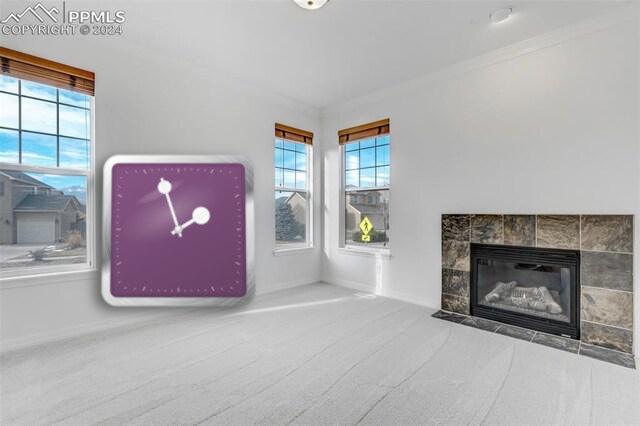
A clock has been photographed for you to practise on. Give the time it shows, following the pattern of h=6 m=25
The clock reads h=1 m=57
